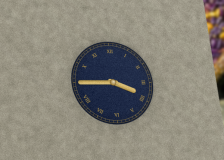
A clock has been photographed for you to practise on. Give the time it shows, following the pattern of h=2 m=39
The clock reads h=3 m=45
